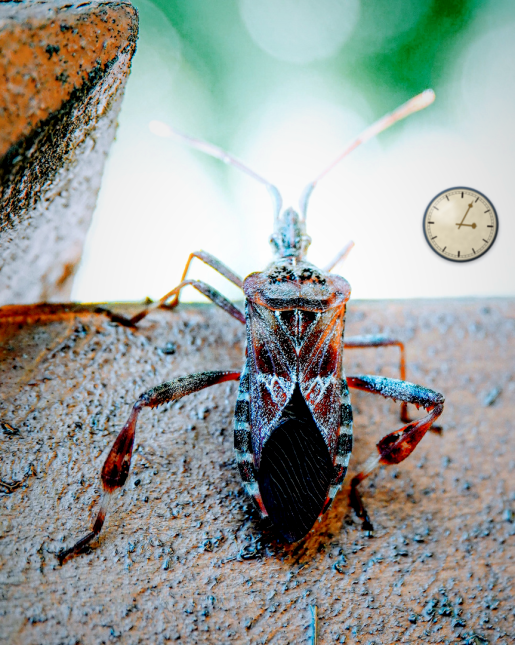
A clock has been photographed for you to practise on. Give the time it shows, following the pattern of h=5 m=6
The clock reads h=3 m=4
